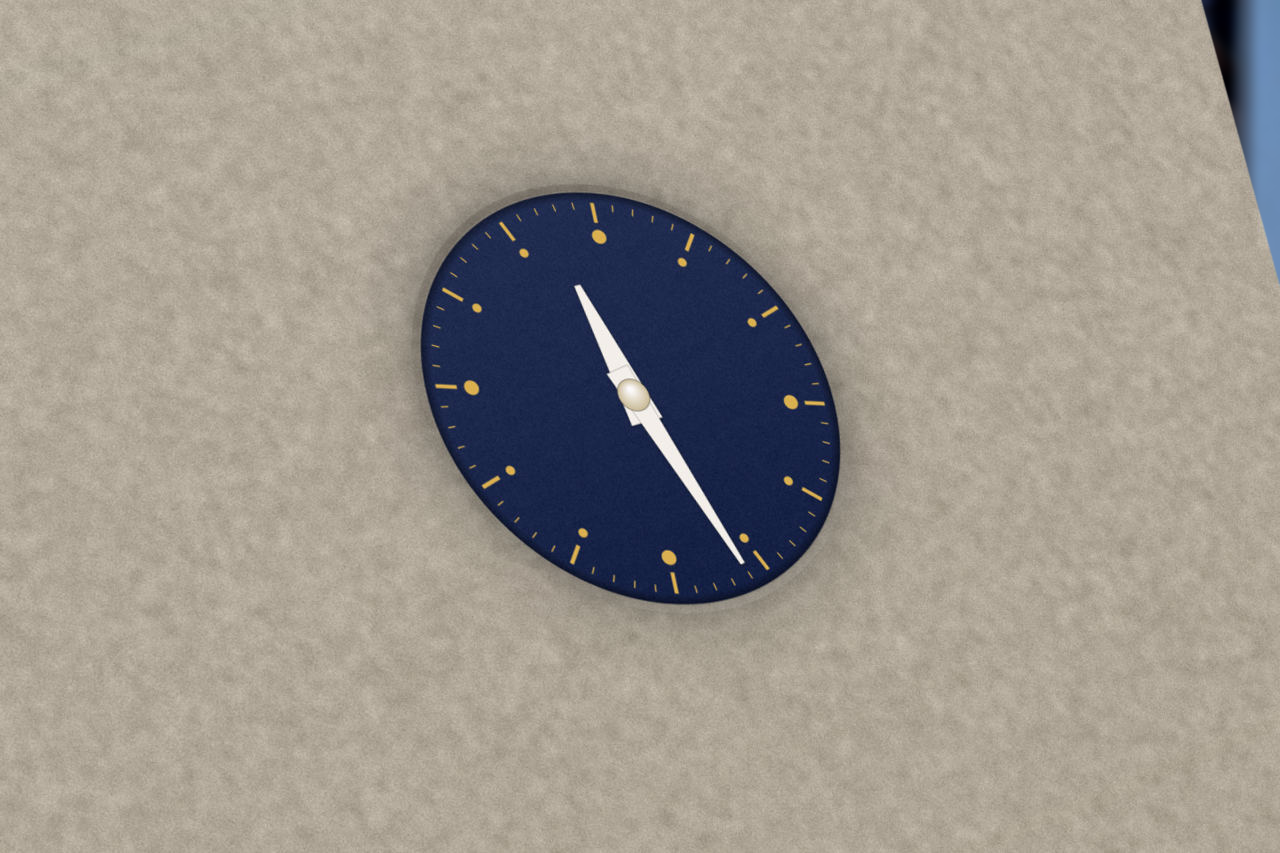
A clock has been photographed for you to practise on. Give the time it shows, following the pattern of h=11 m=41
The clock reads h=11 m=26
